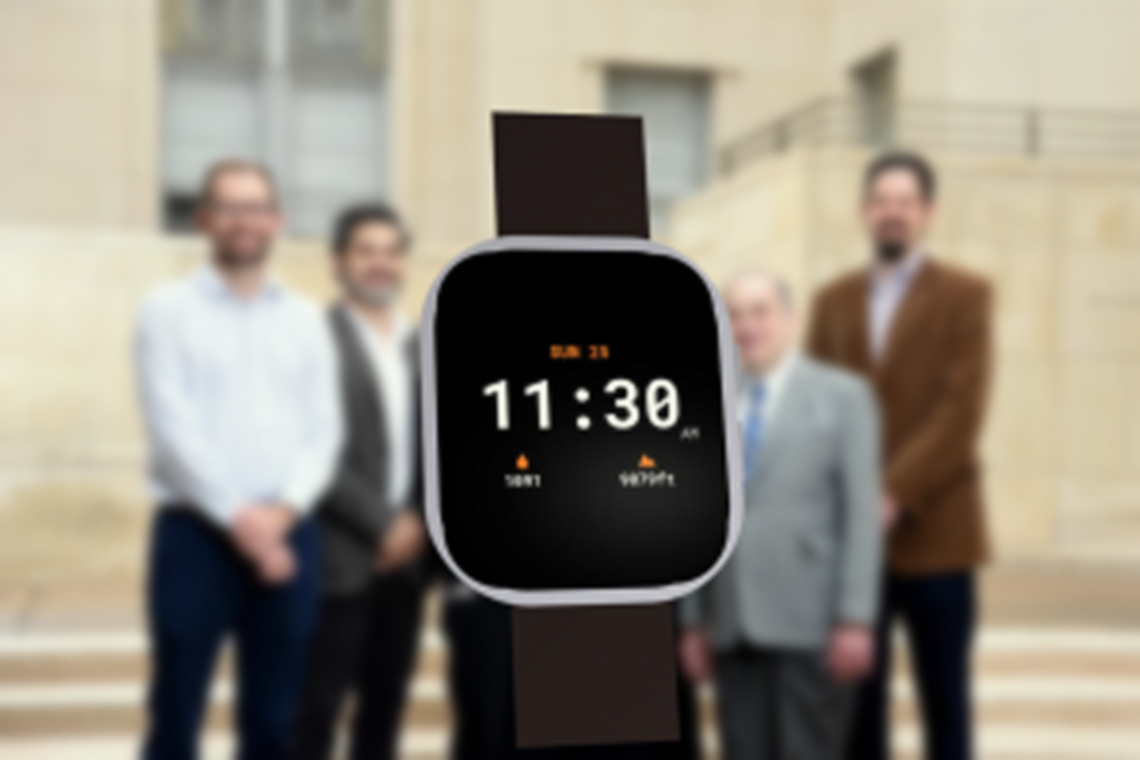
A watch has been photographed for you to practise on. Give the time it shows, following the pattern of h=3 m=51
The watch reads h=11 m=30
